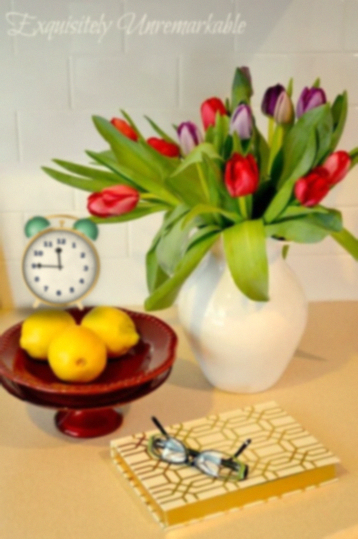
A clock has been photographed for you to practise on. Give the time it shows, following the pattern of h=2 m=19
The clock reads h=11 m=45
